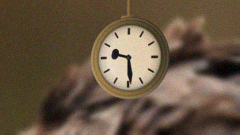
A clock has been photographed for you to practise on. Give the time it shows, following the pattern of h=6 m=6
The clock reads h=9 m=29
